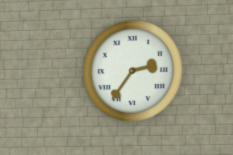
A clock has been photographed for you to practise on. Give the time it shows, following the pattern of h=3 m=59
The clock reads h=2 m=36
